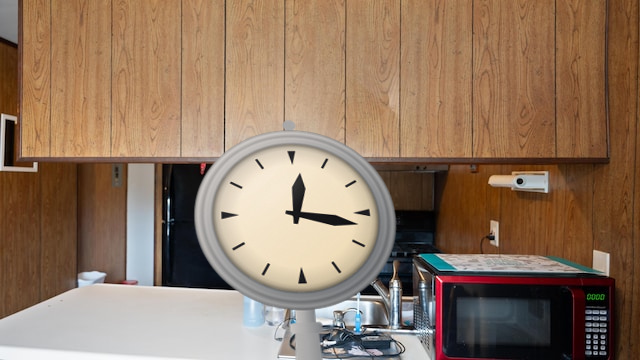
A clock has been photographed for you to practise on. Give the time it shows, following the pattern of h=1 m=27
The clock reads h=12 m=17
